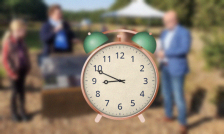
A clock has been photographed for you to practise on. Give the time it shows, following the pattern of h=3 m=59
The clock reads h=8 m=49
